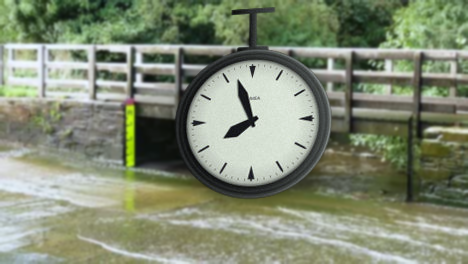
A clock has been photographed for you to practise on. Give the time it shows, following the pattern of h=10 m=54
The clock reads h=7 m=57
